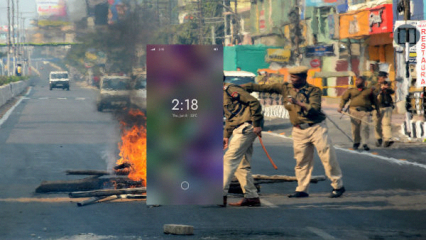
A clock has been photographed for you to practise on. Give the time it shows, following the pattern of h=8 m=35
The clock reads h=2 m=18
